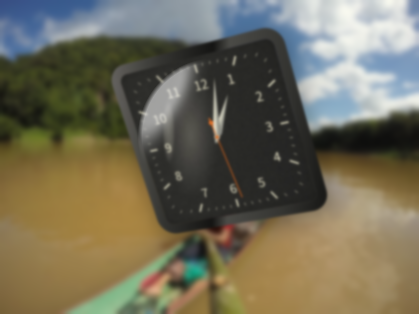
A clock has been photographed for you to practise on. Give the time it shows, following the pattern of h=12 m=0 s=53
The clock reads h=1 m=2 s=29
